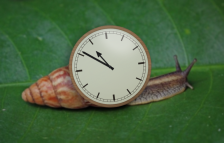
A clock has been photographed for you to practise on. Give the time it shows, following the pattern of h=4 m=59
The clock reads h=10 m=51
